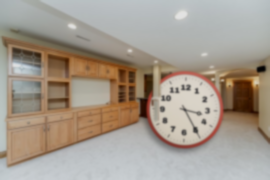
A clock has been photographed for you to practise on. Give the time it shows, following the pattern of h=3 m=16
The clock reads h=3 m=25
